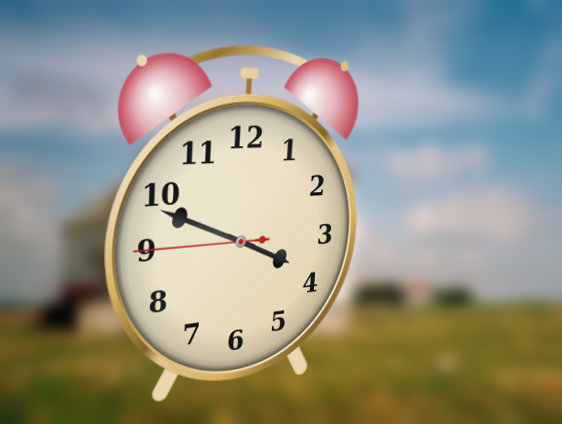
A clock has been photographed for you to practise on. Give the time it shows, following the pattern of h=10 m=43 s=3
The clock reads h=3 m=48 s=45
